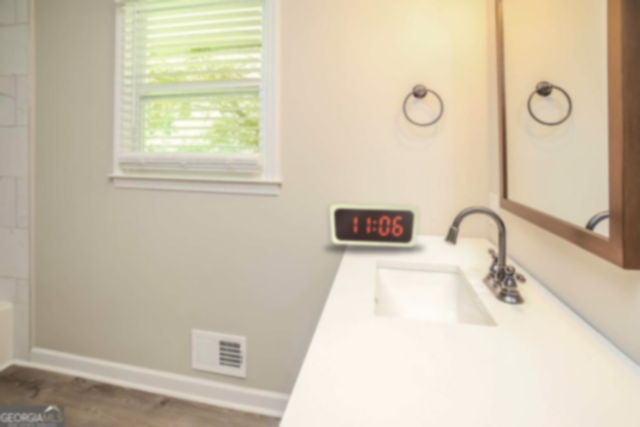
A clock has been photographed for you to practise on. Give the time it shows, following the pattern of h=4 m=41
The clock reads h=11 m=6
